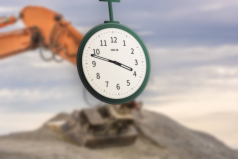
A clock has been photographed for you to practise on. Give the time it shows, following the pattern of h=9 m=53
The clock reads h=3 m=48
